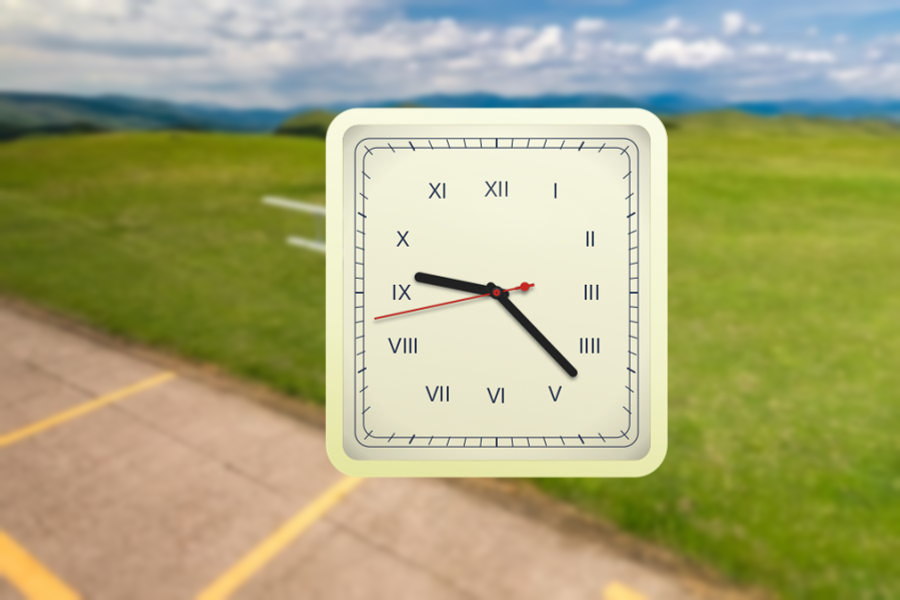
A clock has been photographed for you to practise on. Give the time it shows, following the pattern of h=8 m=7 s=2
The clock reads h=9 m=22 s=43
